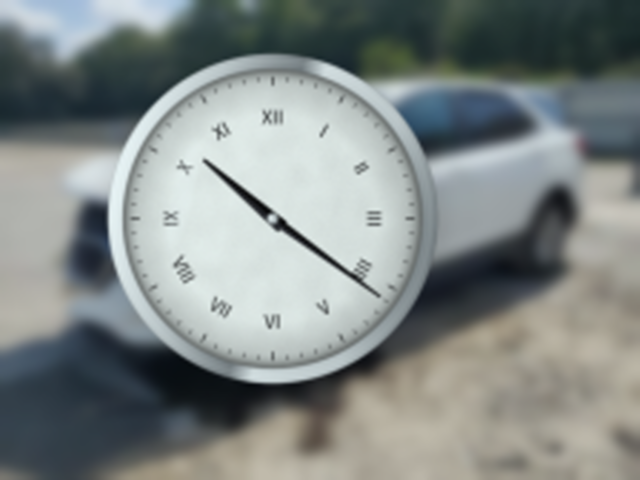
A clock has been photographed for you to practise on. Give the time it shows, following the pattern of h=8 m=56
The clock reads h=10 m=21
